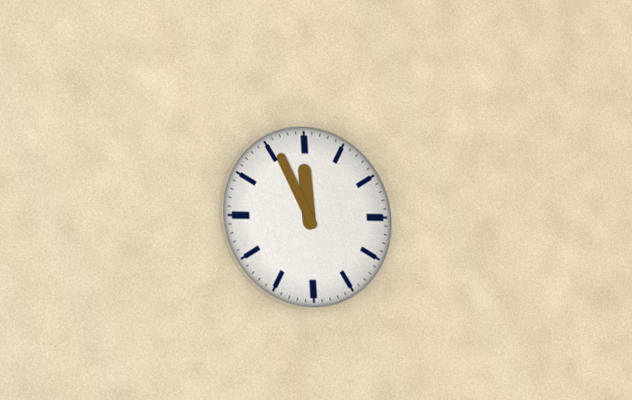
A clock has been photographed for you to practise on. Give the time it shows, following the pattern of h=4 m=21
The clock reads h=11 m=56
